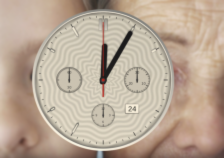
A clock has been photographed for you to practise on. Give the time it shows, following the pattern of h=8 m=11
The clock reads h=12 m=5
